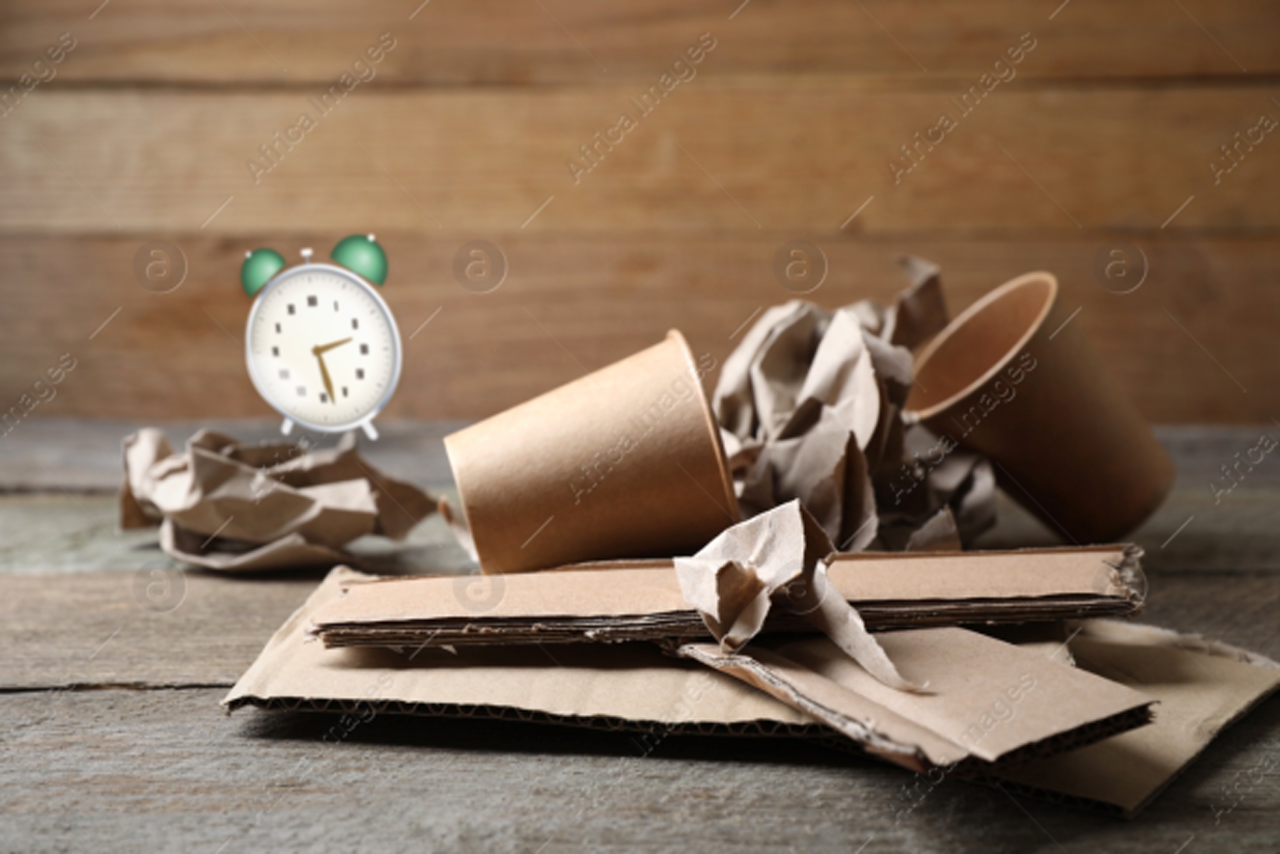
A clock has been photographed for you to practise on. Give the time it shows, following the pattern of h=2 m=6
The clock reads h=2 m=28
